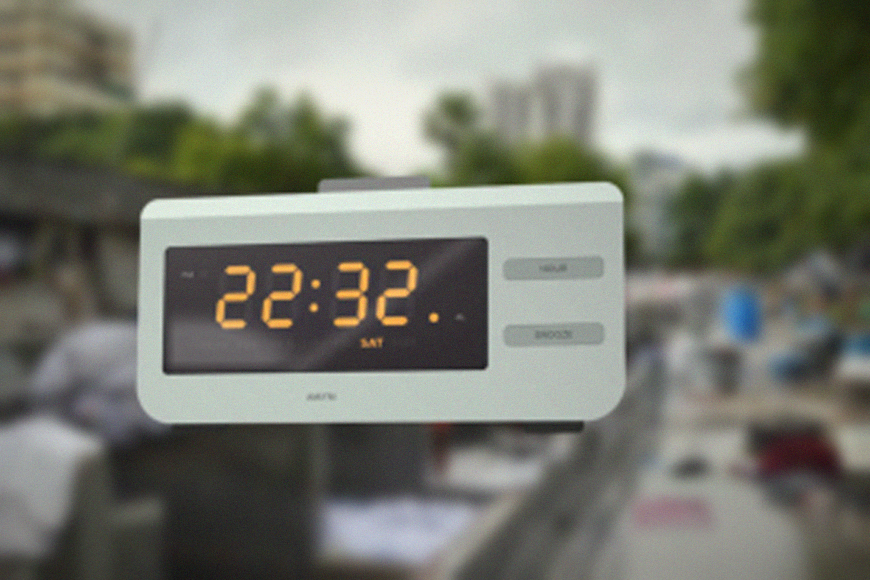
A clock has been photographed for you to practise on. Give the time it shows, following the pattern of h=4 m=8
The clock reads h=22 m=32
